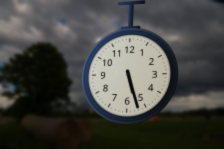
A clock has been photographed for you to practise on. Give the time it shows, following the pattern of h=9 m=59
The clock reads h=5 m=27
